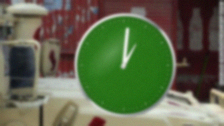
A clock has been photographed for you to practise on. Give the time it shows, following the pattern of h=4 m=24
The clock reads h=1 m=1
